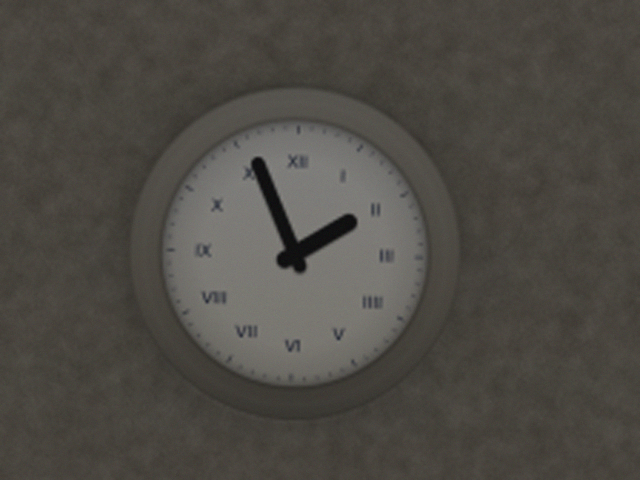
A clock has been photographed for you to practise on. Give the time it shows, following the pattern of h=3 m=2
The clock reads h=1 m=56
